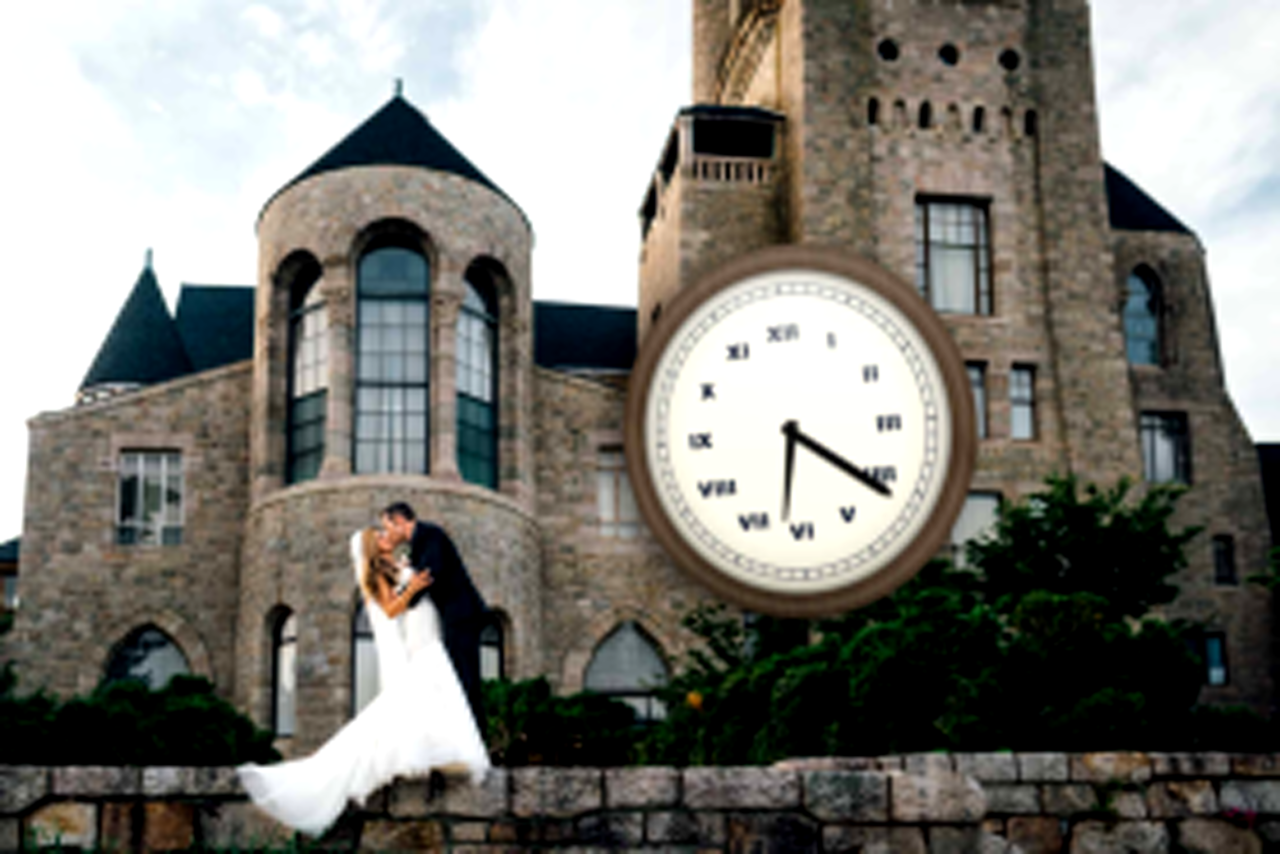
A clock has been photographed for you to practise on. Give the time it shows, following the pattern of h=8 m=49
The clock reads h=6 m=21
